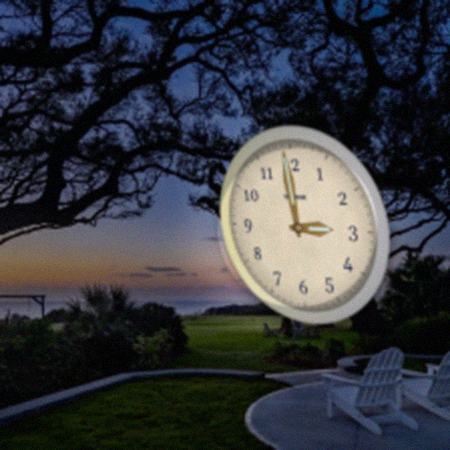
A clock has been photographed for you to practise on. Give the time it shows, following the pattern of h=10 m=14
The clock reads h=2 m=59
